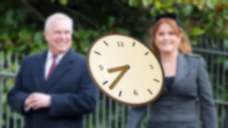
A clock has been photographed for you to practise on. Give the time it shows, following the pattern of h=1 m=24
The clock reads h=8 m=38
